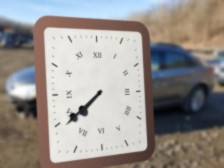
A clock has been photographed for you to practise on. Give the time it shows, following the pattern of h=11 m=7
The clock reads h=7 m=39
